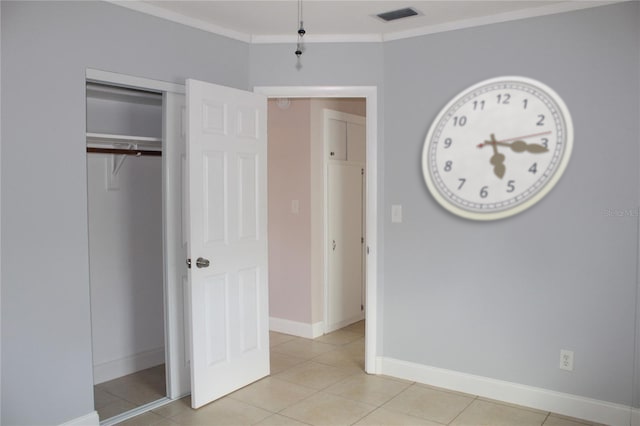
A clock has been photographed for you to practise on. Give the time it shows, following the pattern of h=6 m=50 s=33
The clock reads h=5 m=16 s=13
